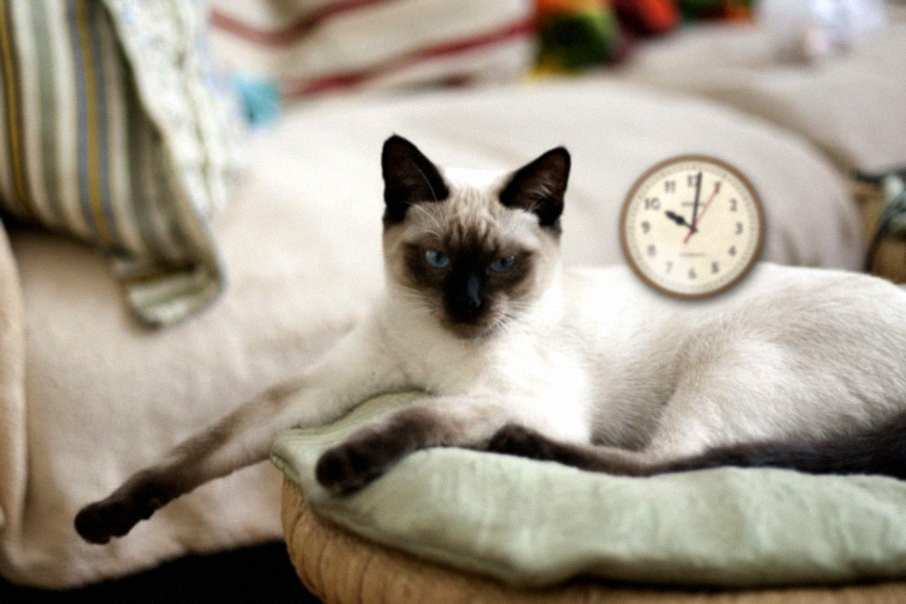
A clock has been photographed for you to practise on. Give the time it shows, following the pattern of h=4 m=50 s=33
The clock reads h=10 m=1 s=5
